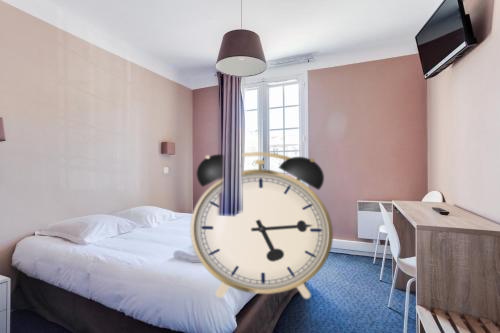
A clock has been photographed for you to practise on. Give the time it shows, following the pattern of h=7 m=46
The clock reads h=5 m=14
